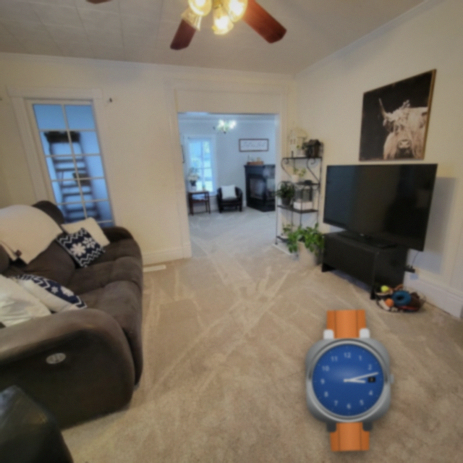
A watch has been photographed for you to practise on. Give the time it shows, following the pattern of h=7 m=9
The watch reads h=3 m=13
